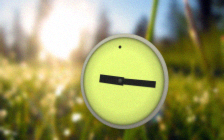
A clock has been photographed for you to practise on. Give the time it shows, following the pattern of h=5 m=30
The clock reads h=9 m=16
